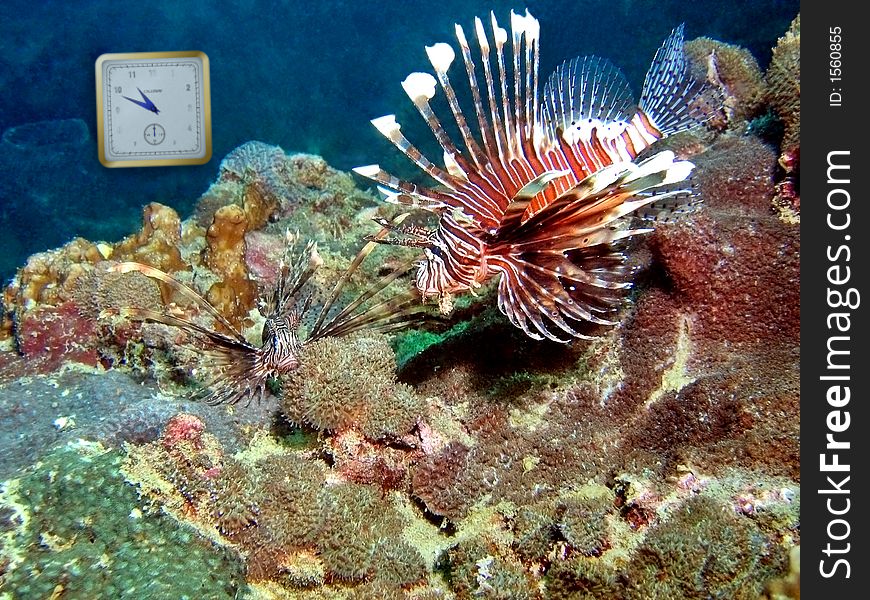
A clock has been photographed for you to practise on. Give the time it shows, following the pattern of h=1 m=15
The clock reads h=10 m=49
